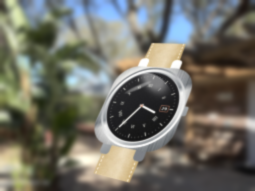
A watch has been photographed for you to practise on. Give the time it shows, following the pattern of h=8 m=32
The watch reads h=3 m=35
